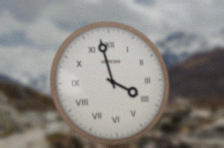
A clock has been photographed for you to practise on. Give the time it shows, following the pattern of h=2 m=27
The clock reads h=3 m=58
